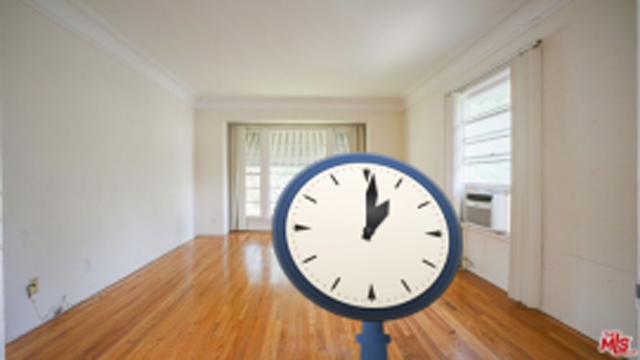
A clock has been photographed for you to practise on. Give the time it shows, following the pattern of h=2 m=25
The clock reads h=1 m=1
